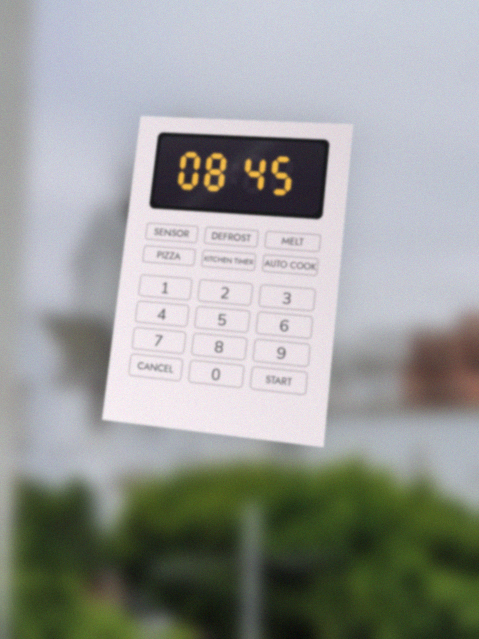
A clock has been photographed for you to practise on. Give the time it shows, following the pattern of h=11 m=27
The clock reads h=8 m=45
